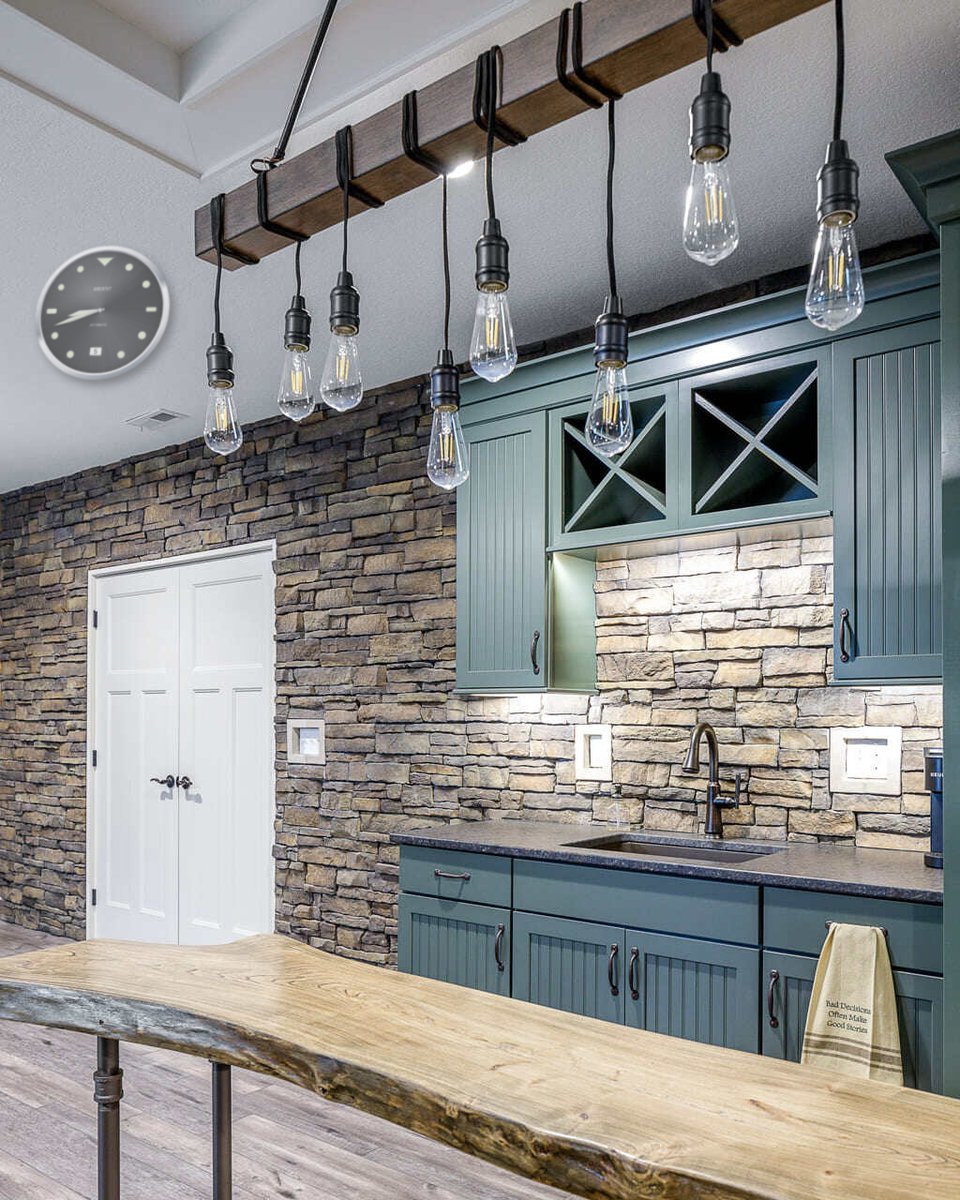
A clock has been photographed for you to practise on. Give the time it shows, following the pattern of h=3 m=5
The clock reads h=8 m=42
